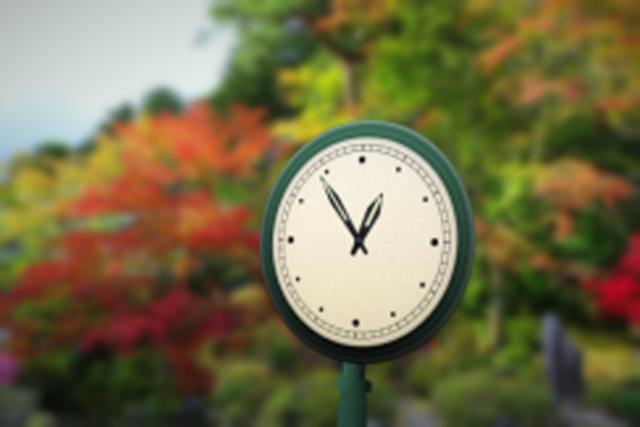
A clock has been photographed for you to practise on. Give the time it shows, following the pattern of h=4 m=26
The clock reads h=12 m=54
